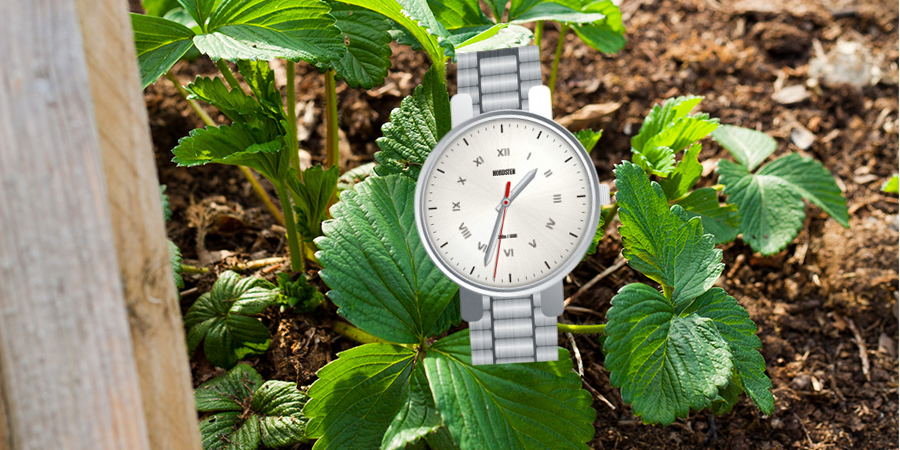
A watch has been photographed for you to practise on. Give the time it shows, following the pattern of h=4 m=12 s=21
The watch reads h=1 m=33 s=32
